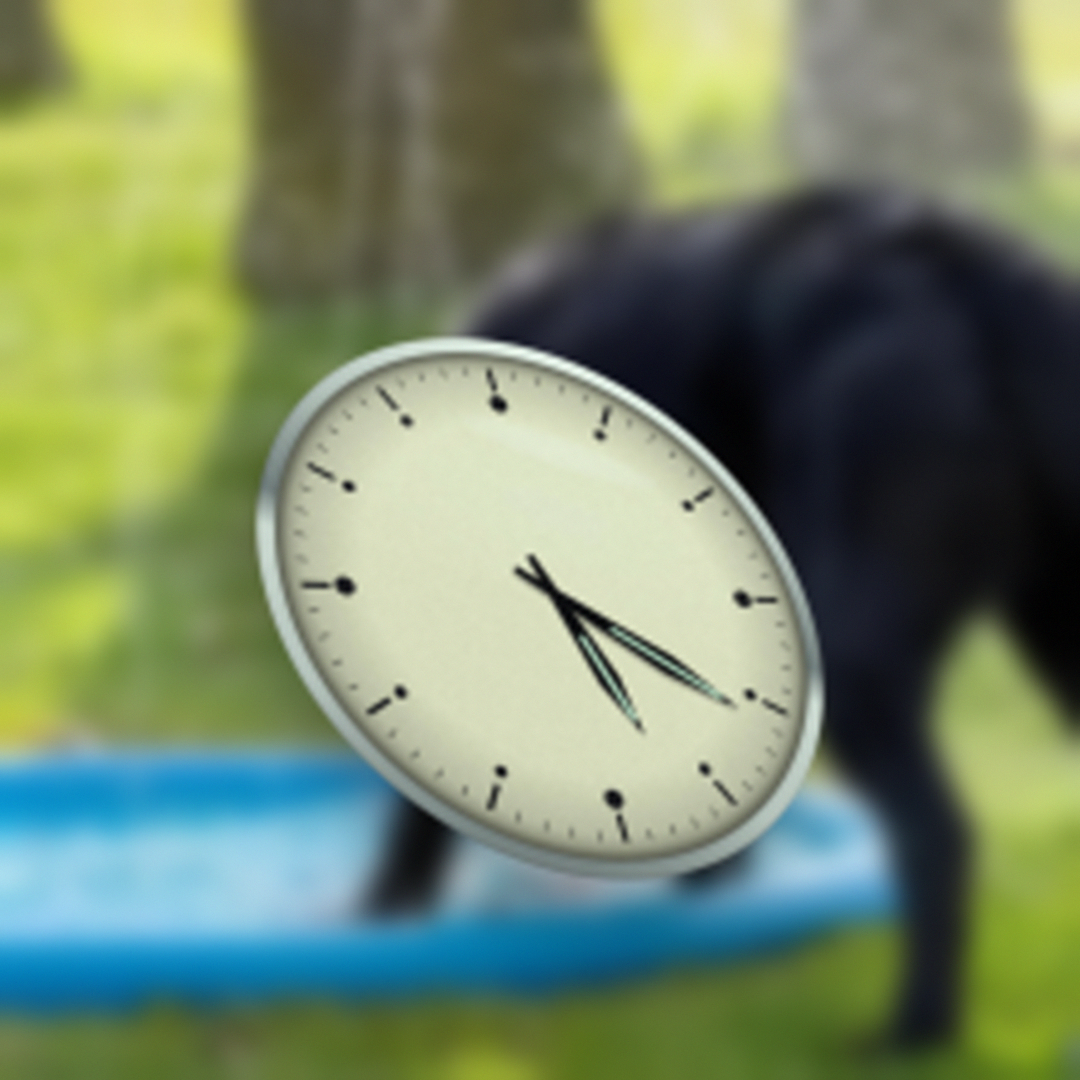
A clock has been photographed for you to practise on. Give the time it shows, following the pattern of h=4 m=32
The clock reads h=5 m=21
